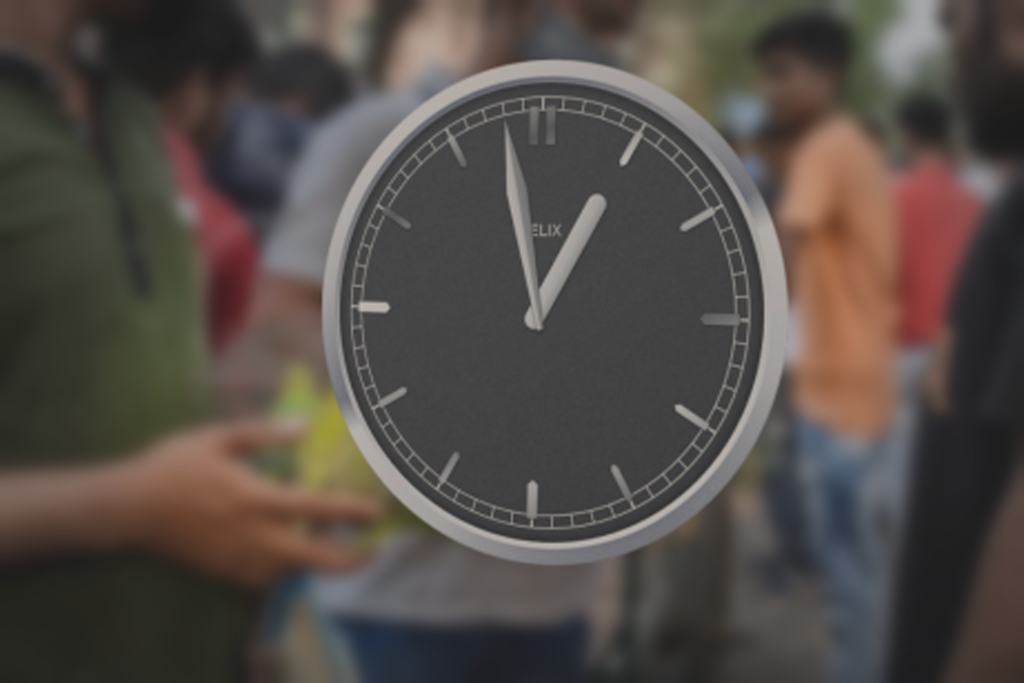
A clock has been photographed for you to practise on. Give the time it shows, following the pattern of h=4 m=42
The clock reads h=12 m=58
